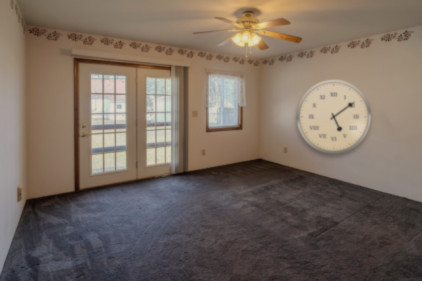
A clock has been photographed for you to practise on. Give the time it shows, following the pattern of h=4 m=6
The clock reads h=5 m=9
